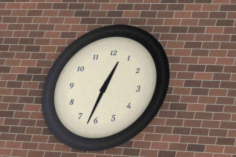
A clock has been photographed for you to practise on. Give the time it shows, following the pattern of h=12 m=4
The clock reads h=12 m=32
